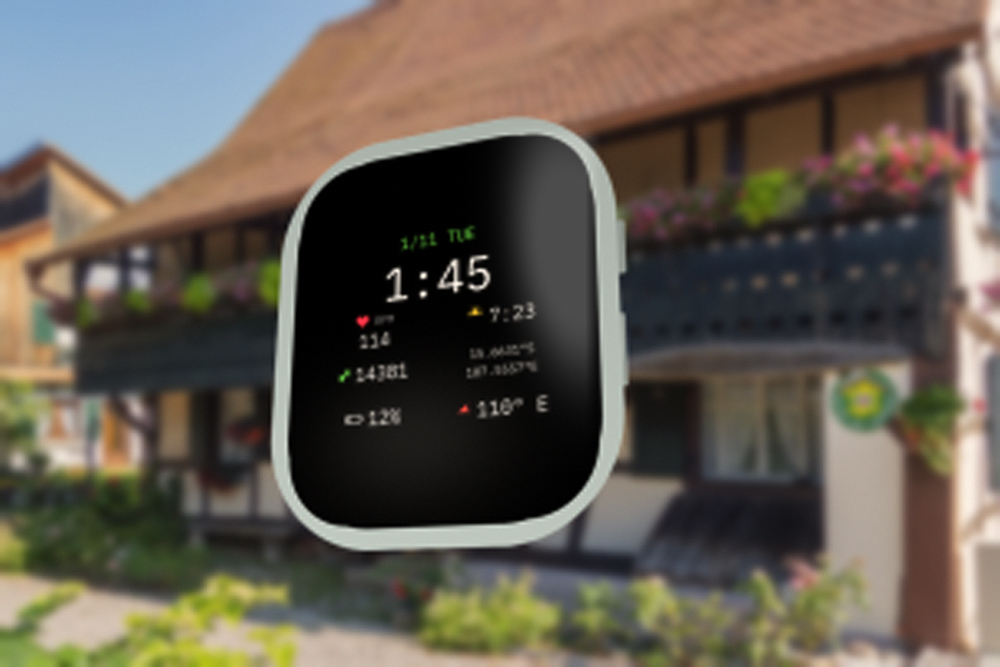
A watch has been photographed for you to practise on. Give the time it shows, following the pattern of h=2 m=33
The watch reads h=1 m=45
